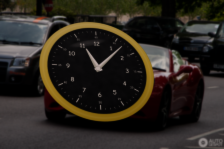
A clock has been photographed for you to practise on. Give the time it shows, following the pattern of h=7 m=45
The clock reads h=11 m=7
